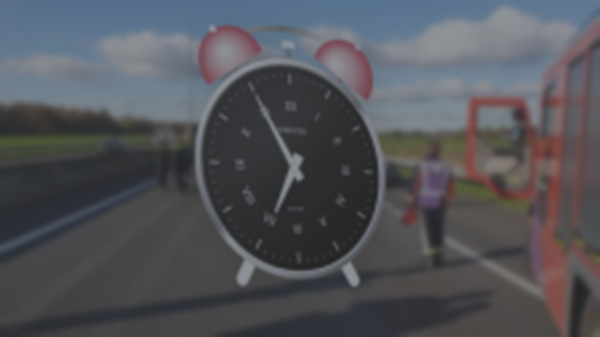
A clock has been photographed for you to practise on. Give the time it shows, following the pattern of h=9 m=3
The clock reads h=6 m=55
